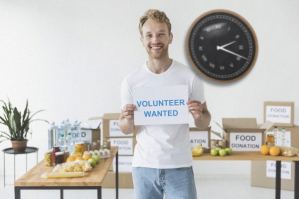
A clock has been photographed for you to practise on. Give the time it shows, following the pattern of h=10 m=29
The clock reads h=2 m=19
